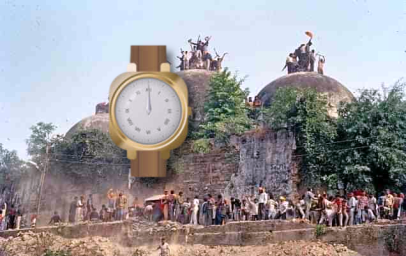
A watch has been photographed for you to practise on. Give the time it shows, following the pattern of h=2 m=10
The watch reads h=12 m=0
